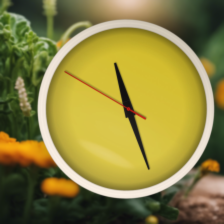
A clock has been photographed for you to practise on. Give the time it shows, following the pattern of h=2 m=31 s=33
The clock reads h=11 m=26 s=50
